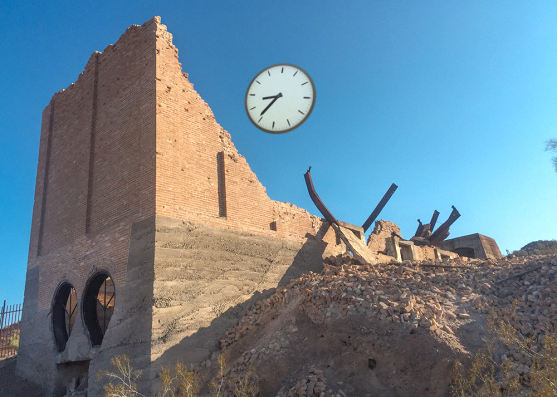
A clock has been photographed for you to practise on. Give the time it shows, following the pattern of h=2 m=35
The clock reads h=8 m=36
